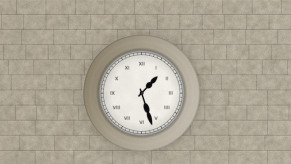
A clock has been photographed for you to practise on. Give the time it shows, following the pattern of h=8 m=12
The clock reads h=1 m=27
